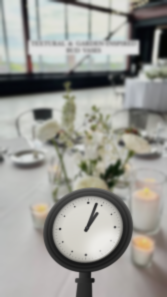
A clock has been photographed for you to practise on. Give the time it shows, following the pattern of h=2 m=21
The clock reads h=1 m=3
